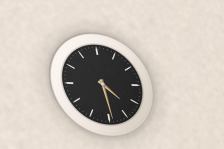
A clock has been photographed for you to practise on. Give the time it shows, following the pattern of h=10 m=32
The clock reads h=4 m=29
